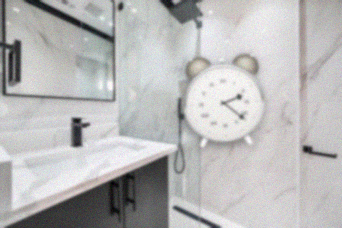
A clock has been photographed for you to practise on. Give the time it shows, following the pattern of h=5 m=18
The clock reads h=2 m=22
